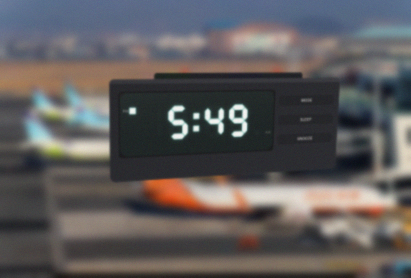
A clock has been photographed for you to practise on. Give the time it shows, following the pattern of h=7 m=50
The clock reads h=5 m=49
